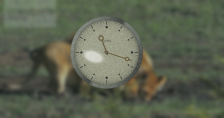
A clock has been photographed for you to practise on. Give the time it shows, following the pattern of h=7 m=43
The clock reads h=11 m=18
